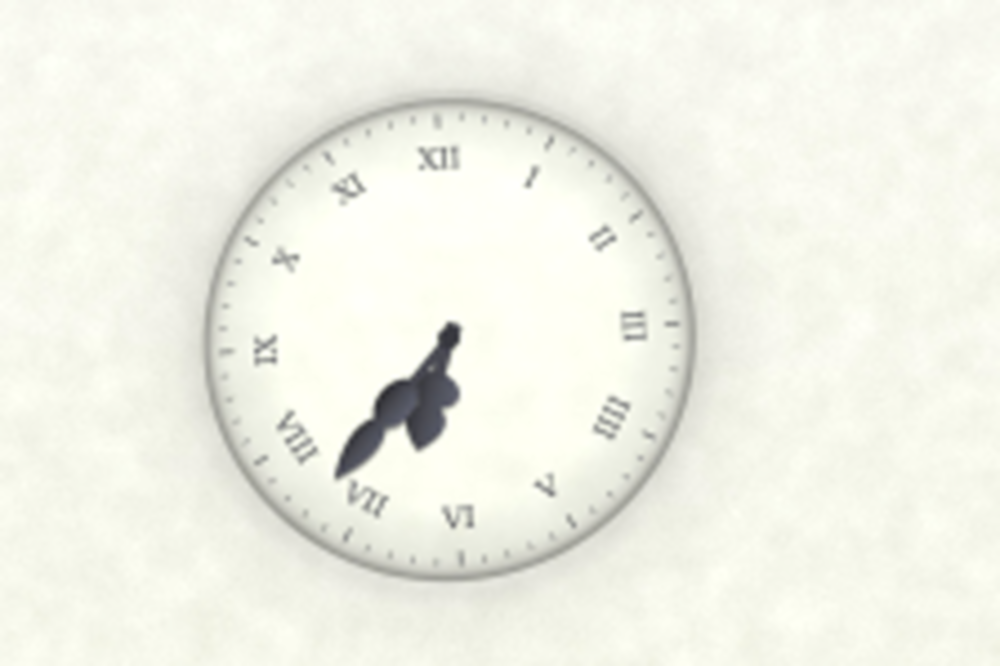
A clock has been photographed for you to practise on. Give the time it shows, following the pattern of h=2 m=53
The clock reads h=6 m=37
